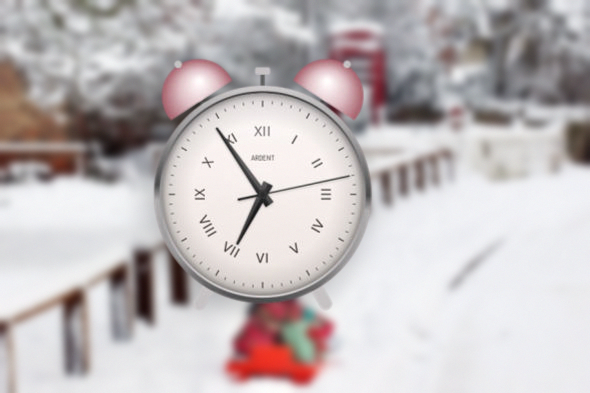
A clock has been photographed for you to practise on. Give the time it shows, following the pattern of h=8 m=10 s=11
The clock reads h=6 m=54 s=13
